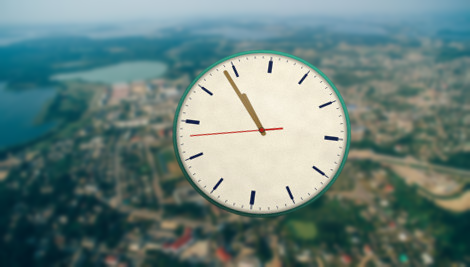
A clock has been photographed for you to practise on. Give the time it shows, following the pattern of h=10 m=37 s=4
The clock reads h=10 m=53 s=43
